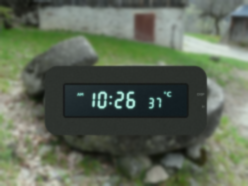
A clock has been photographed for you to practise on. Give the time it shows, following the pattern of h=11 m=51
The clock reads h=10 m=26
